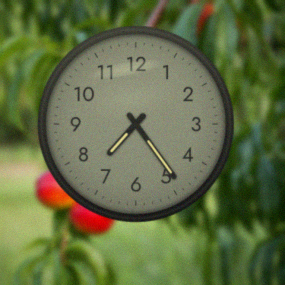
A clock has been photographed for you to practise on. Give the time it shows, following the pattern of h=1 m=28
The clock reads h=7 m=24
